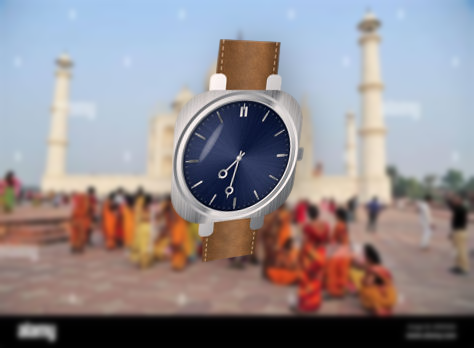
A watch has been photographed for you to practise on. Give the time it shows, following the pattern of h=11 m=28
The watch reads h=7 m=32
